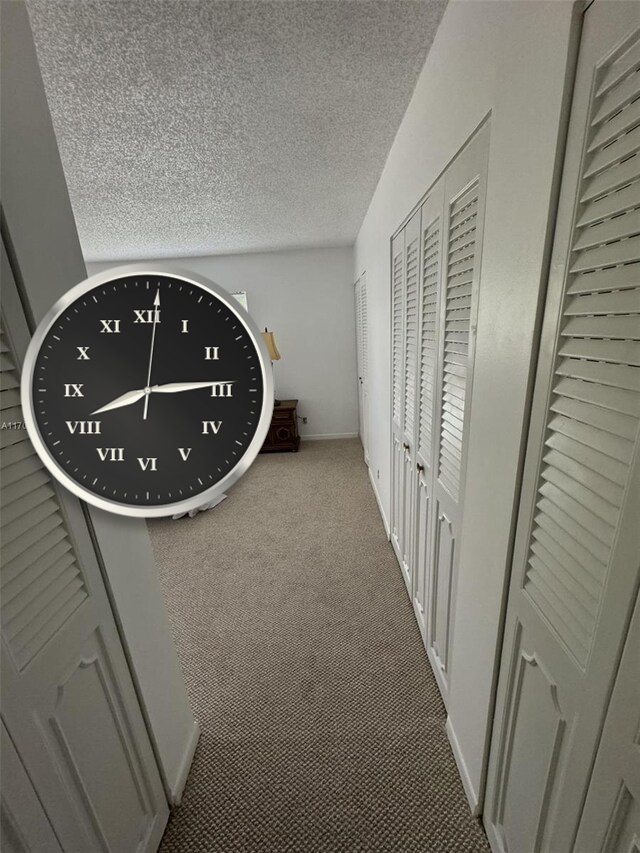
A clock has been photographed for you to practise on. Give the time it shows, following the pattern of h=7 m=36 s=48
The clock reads h=8 m=14 s=1
